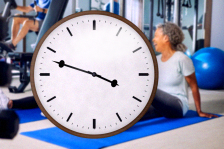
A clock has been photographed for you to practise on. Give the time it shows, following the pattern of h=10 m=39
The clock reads h=3 m=48
